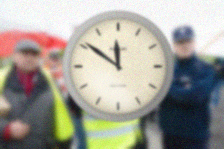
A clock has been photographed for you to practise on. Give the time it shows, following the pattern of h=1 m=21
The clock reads h=11 m=51
